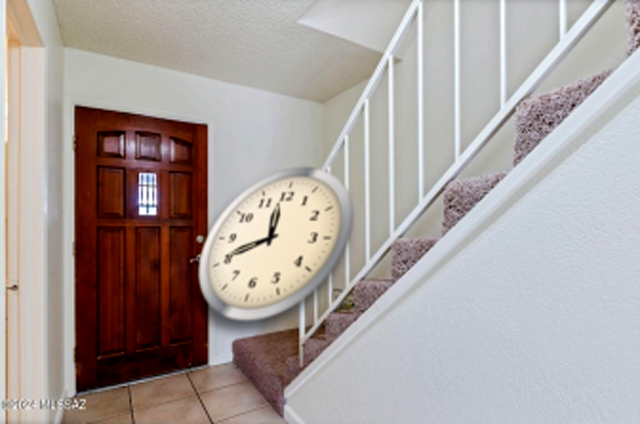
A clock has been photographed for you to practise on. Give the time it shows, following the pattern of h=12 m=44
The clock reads h=11 m=41
